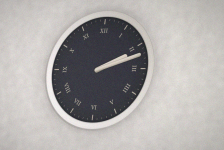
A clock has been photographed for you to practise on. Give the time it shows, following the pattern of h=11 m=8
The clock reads h=2 m=12
